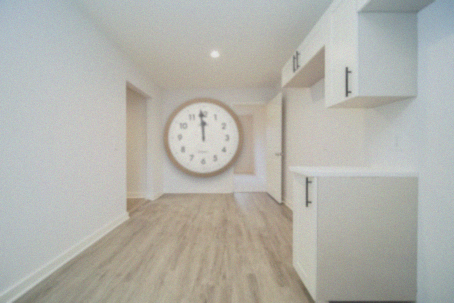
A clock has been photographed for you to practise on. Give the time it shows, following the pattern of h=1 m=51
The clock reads h=11 m=59
